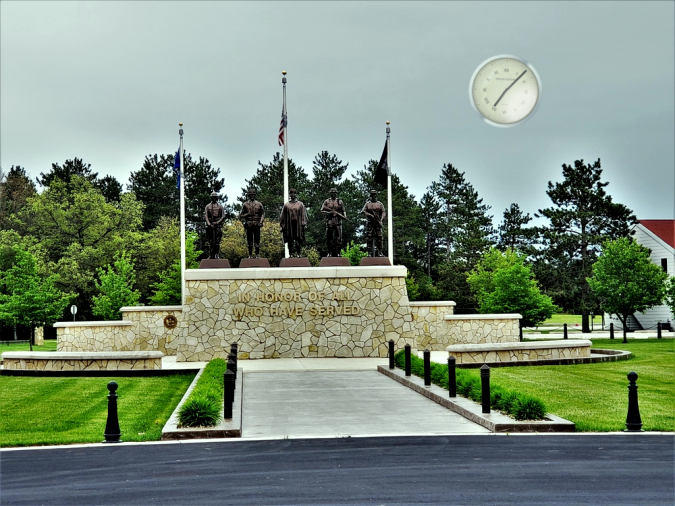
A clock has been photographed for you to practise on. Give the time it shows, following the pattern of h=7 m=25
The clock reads h=7 m=7
